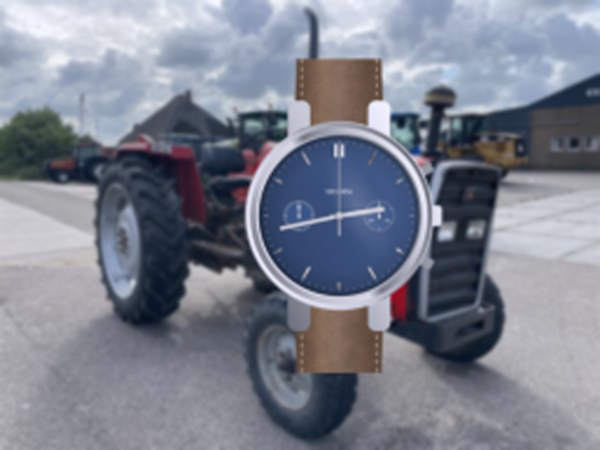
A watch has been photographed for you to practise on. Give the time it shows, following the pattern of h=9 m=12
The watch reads h=2 m=43
